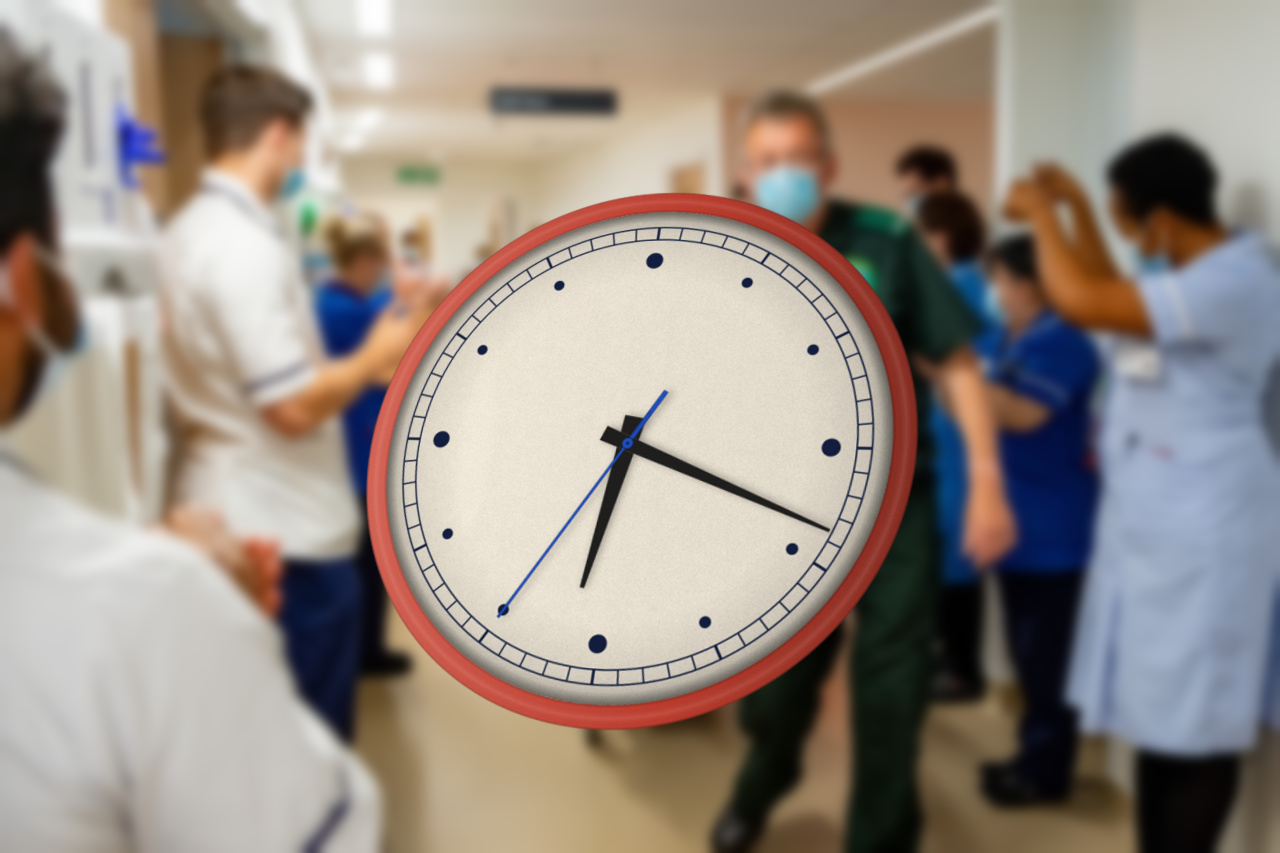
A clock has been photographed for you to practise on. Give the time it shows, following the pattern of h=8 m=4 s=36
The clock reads h=6 m=18 s=35
